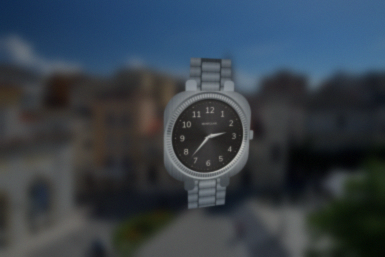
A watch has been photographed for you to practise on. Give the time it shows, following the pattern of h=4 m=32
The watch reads h=2 m=37
